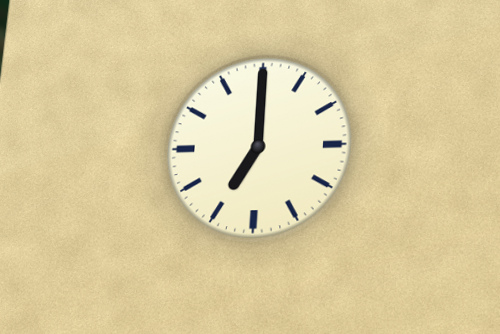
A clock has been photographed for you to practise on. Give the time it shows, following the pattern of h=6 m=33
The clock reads h=7 m=0
